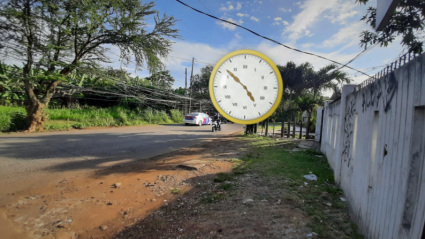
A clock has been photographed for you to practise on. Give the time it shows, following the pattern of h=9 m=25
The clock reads h=4 m=52
